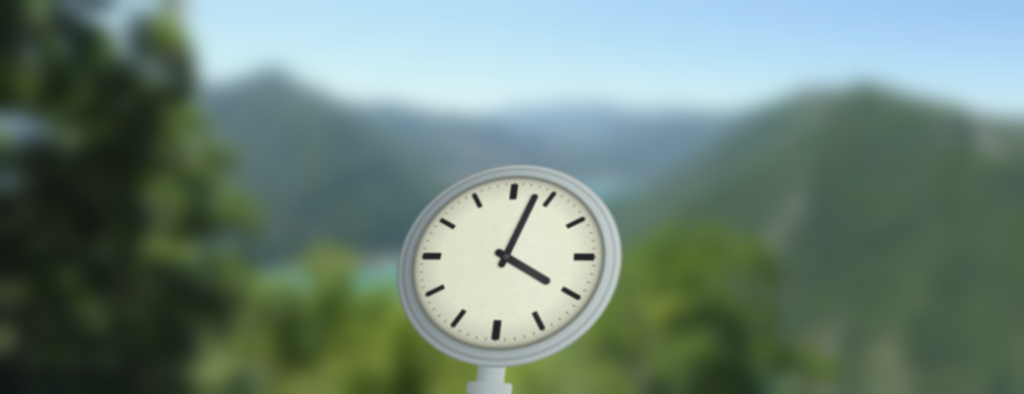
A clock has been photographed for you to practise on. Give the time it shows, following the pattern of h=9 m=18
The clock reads h=4 m=3
